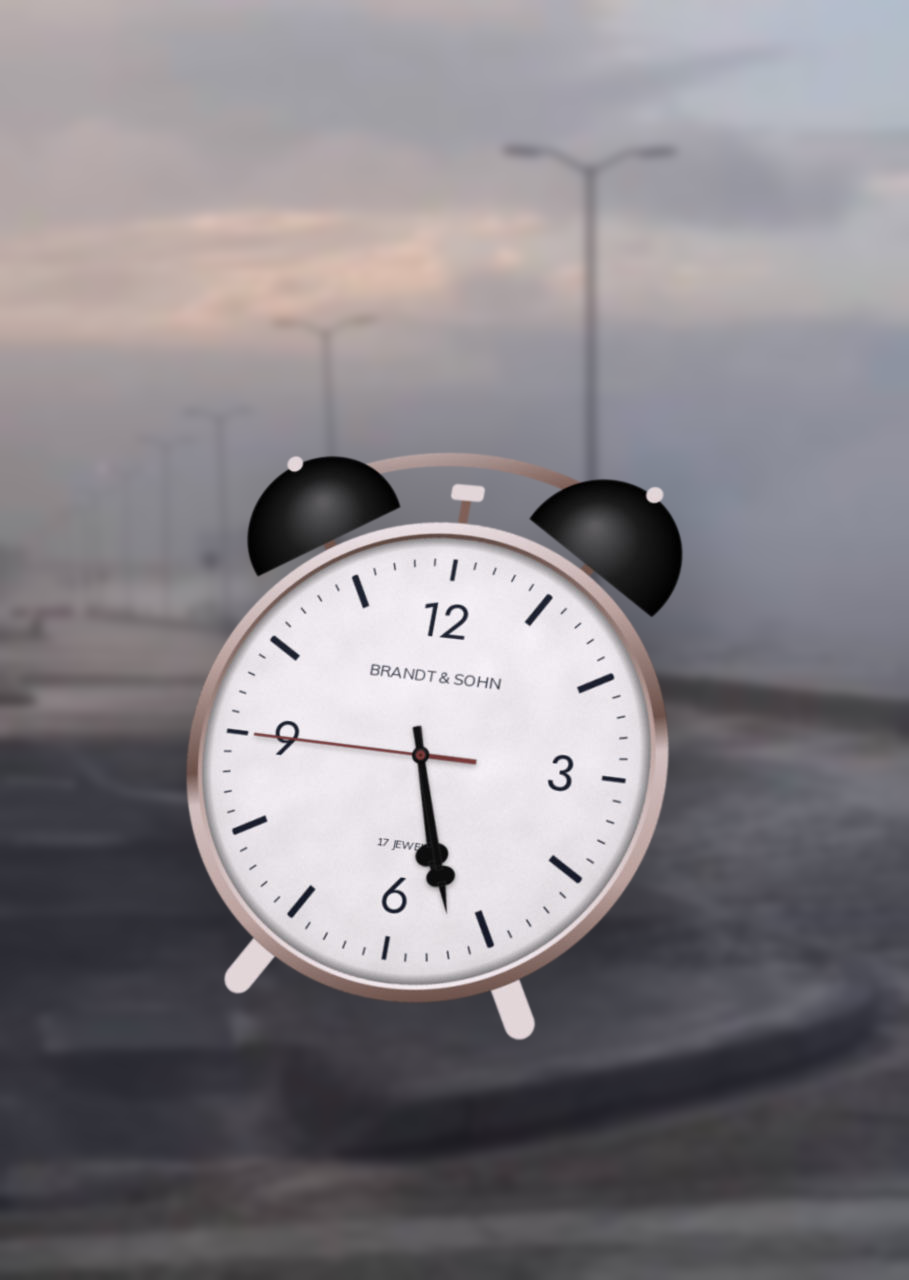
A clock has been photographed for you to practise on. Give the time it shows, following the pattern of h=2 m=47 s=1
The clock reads h=5 m=26 s=45
